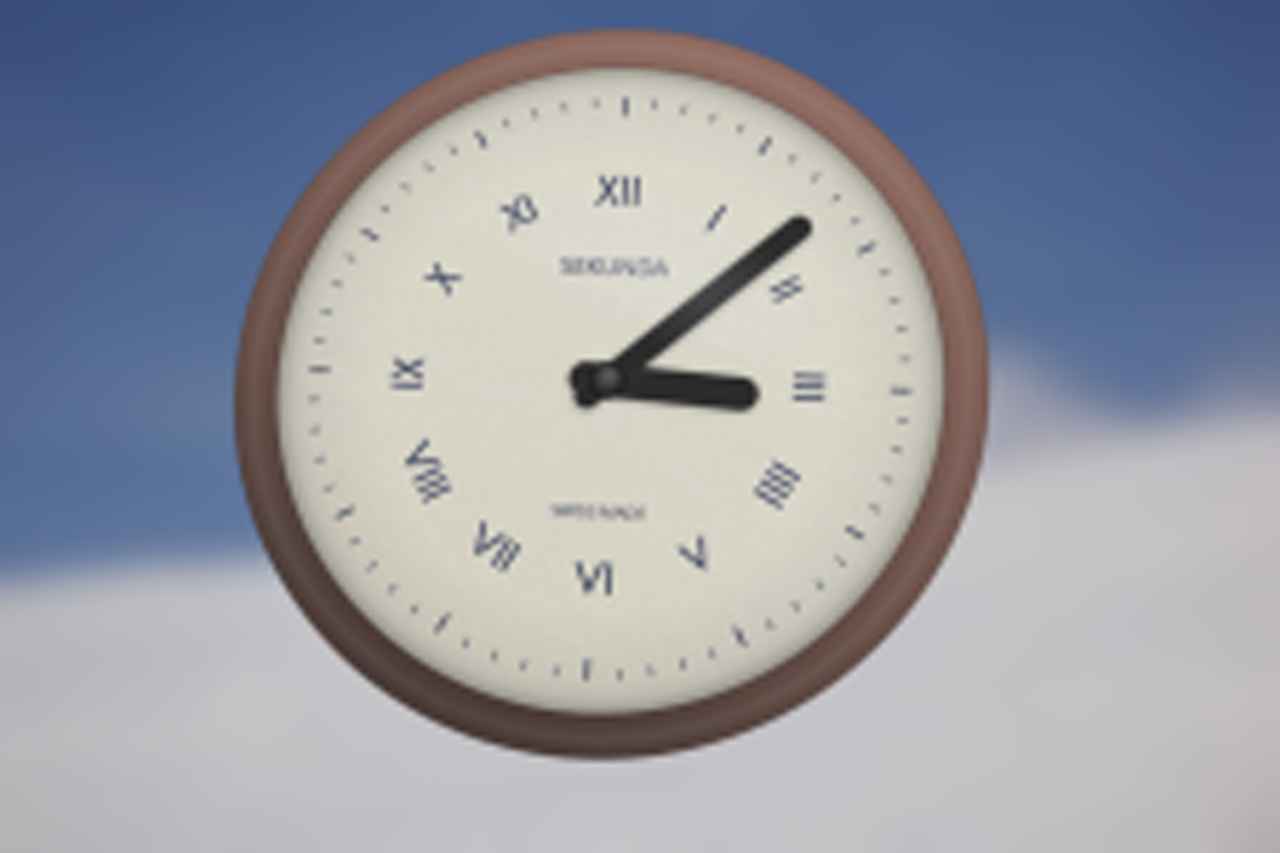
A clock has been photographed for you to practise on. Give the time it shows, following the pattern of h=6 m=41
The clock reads h=3 m=8
